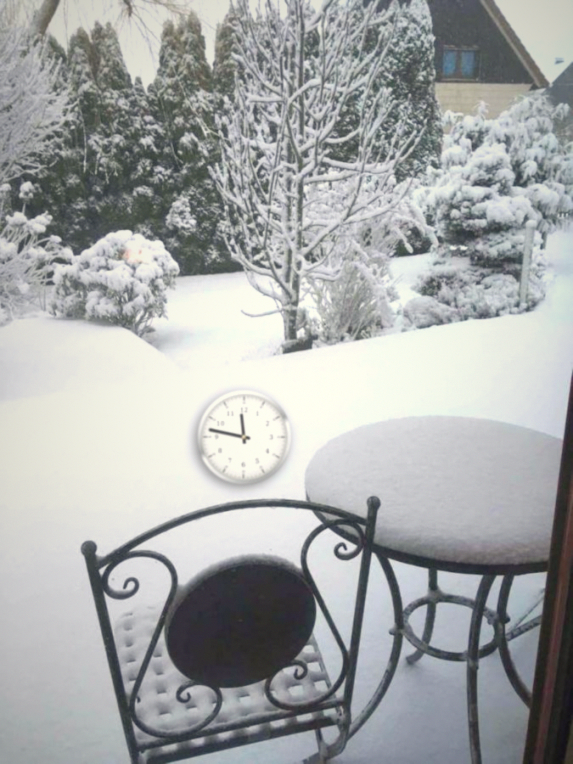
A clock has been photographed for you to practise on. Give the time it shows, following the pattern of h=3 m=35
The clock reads h=11 m=47
